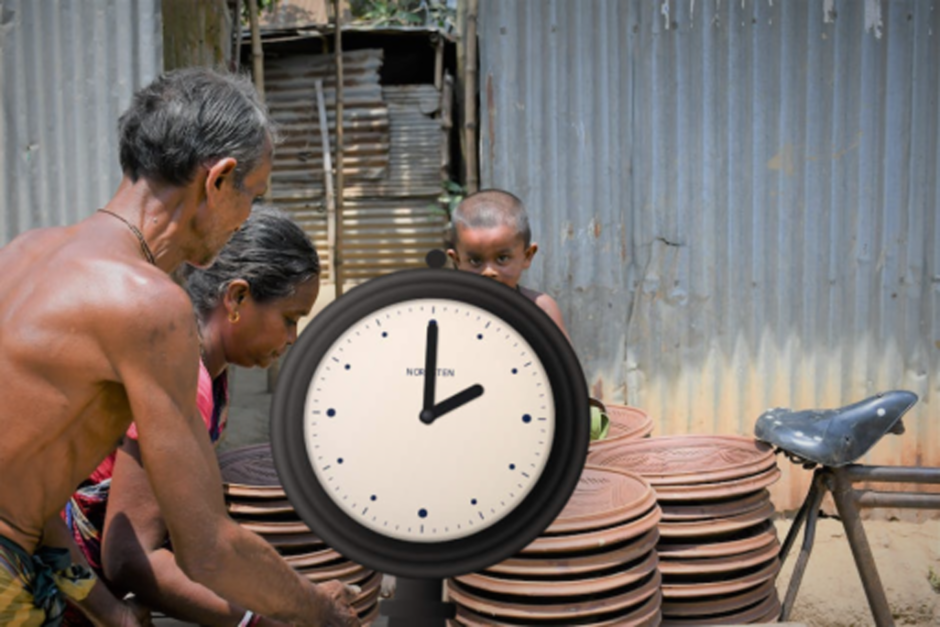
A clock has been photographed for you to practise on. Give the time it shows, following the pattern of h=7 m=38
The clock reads h=2 m=0
